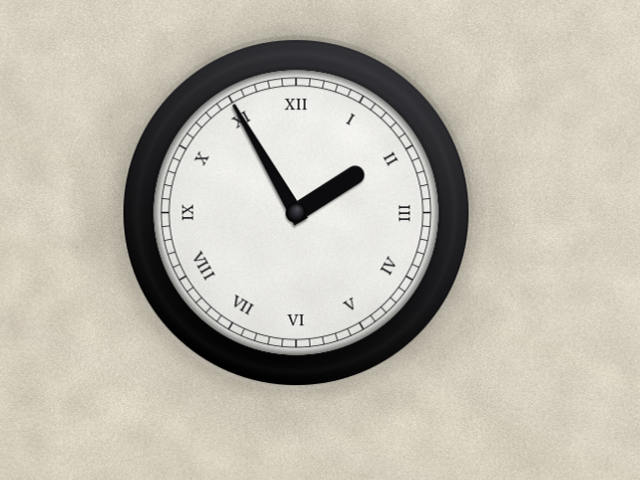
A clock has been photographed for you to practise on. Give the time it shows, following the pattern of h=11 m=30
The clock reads h=1 m=55
